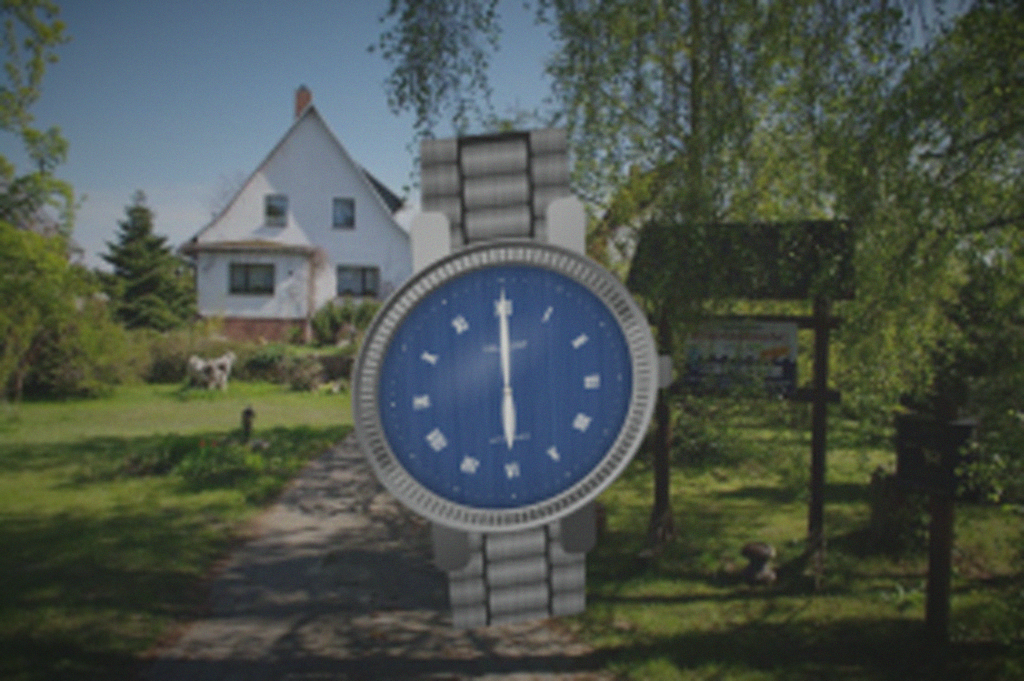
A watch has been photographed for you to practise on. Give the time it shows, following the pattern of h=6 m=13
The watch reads h=6 m=0
